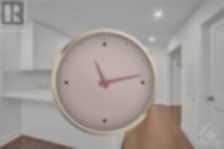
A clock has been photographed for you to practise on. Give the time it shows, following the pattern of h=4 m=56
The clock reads h=11 m=13
